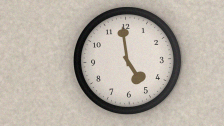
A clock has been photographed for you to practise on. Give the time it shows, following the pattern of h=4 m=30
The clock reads h=4 m=59
